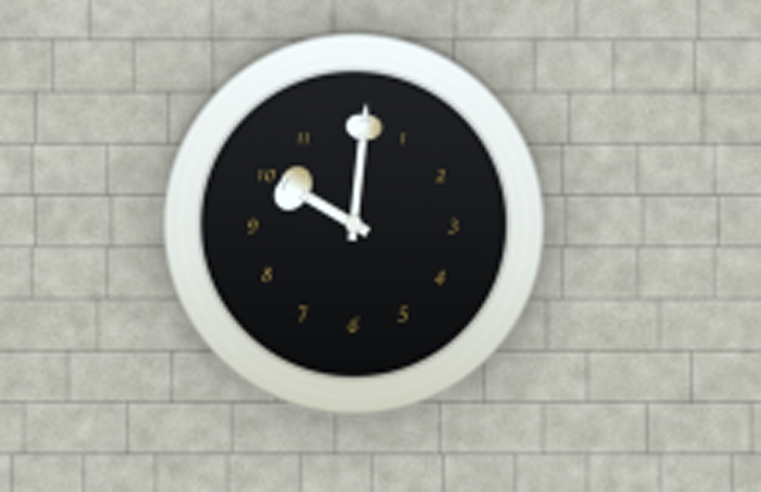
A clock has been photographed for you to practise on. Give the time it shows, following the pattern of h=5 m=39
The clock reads h=10 m=1
